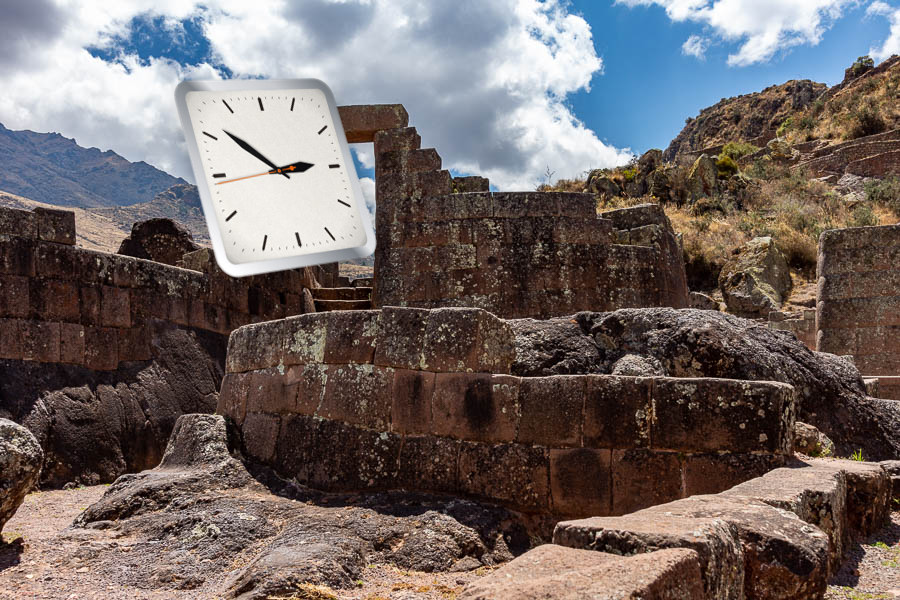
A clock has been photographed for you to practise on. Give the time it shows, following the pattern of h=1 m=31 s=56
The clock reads h=2 m=51 s=44
